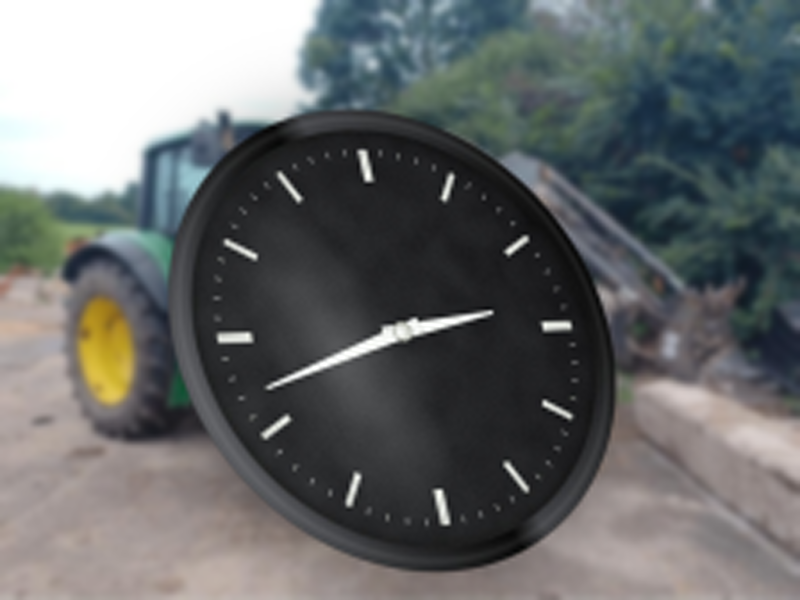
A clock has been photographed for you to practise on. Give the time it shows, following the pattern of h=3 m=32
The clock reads h=2 m=42
